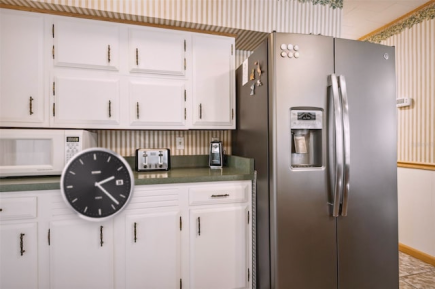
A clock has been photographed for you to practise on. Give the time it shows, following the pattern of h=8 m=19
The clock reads h=2 m=23
